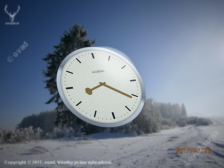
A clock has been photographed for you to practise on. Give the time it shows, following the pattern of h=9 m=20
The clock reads h=8 m=21
